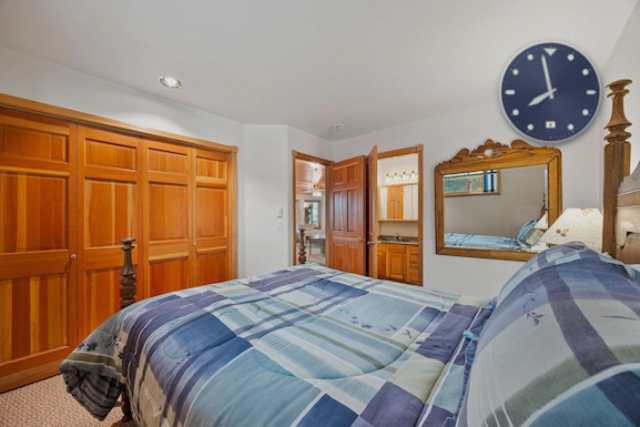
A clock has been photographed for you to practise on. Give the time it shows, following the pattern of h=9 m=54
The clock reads h=7 m=58
